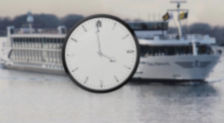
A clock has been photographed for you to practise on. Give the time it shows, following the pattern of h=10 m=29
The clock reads h=3 m=59
